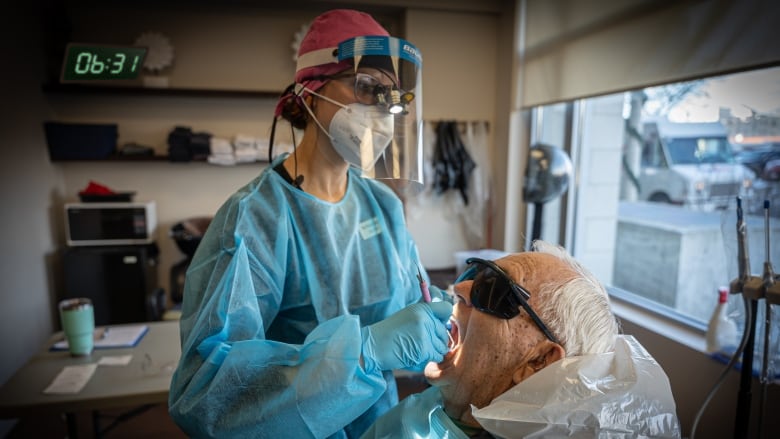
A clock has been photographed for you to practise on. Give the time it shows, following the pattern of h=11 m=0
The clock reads h=6 m=31
